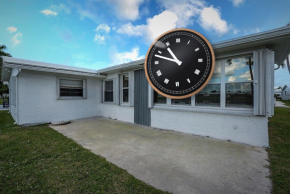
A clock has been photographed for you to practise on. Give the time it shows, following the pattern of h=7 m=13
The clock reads h=10 m=48
